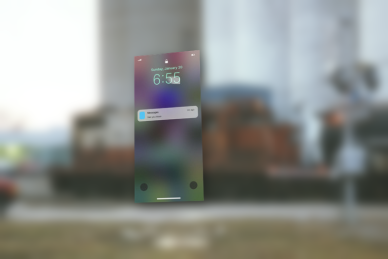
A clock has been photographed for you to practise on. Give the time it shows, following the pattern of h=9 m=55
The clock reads h=6 m=55
